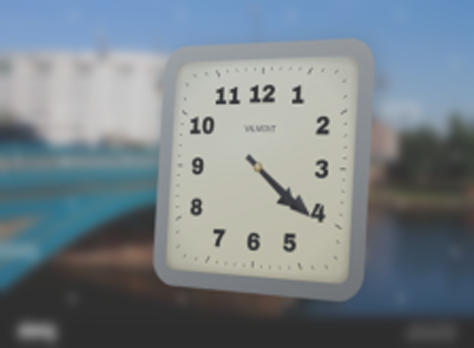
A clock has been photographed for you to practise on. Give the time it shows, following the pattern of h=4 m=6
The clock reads h=4 m=21
